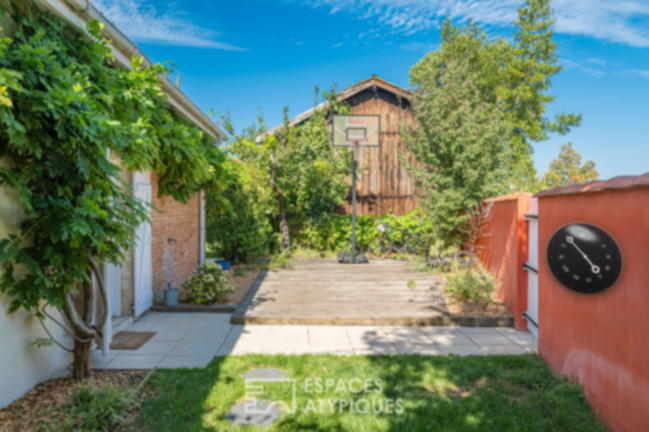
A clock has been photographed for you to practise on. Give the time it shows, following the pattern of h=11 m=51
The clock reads h=4 m=54
